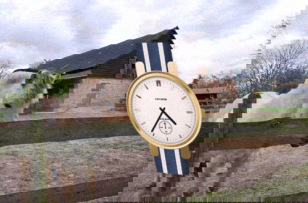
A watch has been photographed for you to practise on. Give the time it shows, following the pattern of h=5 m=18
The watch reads h=4 m=36
